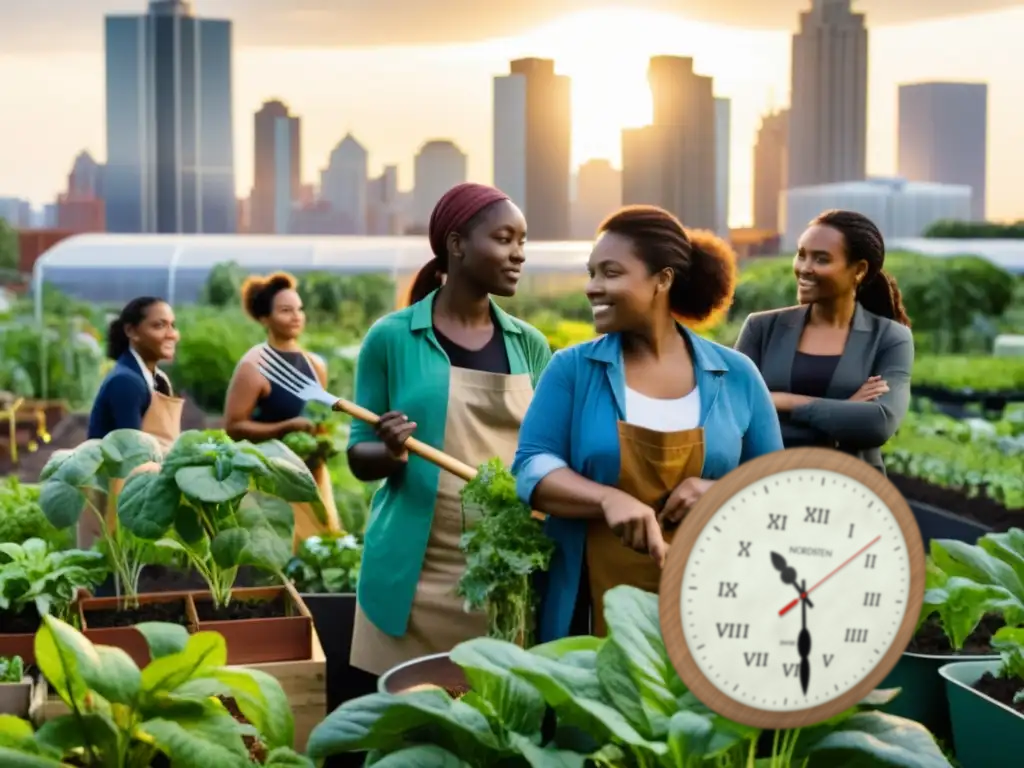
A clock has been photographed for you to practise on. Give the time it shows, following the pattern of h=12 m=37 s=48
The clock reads h=10 m=28 s=8
